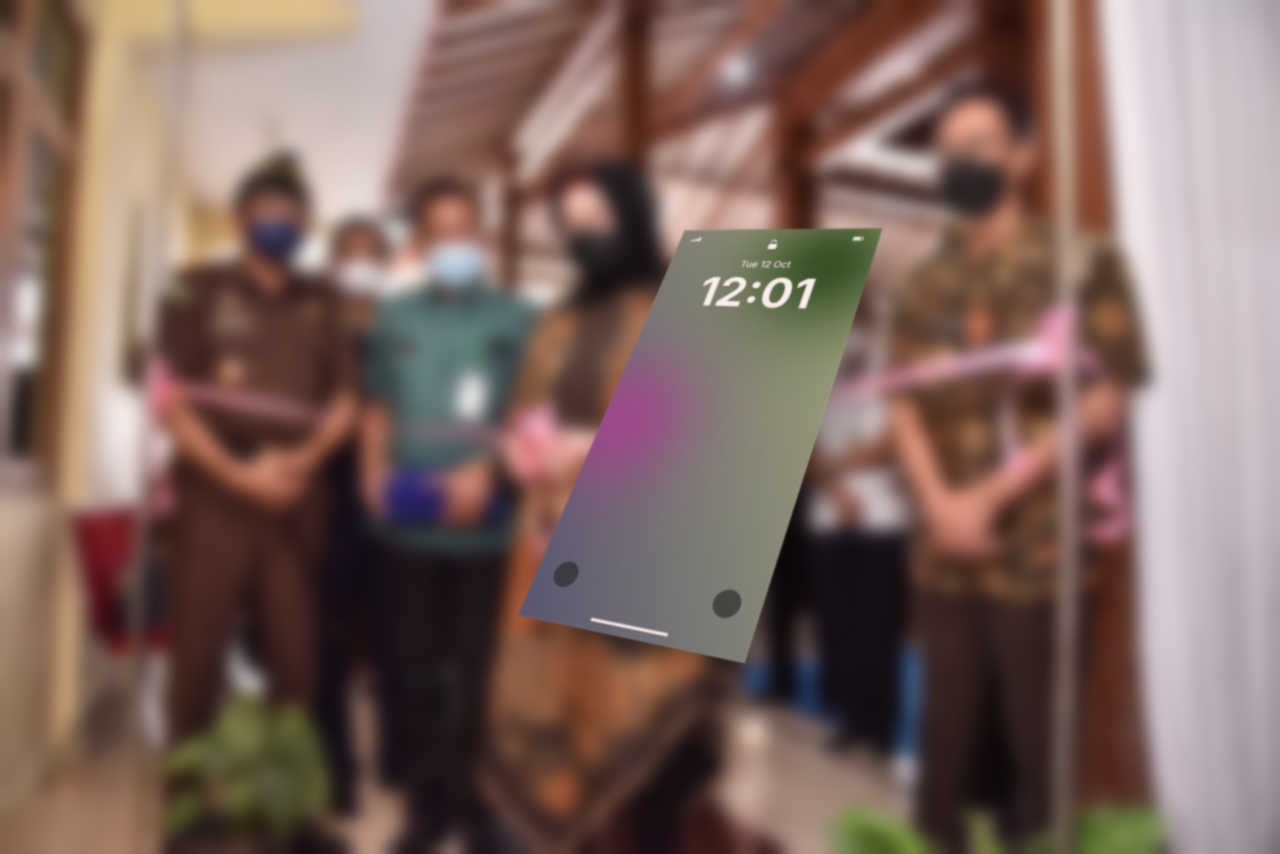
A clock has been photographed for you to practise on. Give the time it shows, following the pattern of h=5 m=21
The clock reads h=12 m=1
